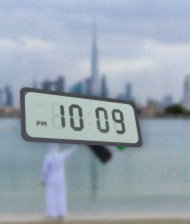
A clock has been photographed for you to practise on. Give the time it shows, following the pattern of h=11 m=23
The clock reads h=10 m=9
